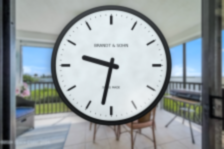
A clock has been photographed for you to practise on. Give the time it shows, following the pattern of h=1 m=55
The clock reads h=9 m=32
